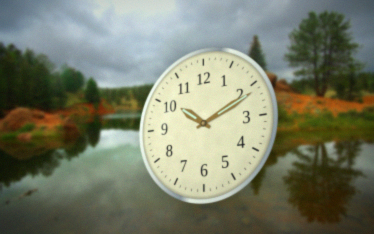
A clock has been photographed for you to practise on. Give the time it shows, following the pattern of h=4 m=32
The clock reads h=10 m=11
